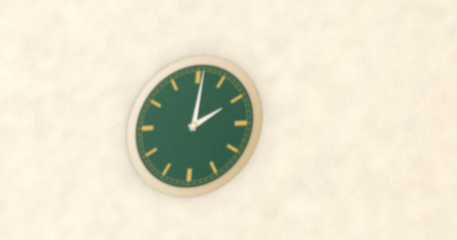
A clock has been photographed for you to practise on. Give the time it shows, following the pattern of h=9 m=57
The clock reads h=2 m=1
